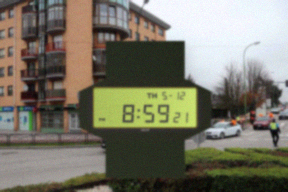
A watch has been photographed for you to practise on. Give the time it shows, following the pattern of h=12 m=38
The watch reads h=8 m=59
